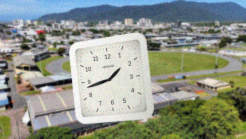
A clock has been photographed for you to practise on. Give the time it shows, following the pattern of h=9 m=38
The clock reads h=1 m=43
